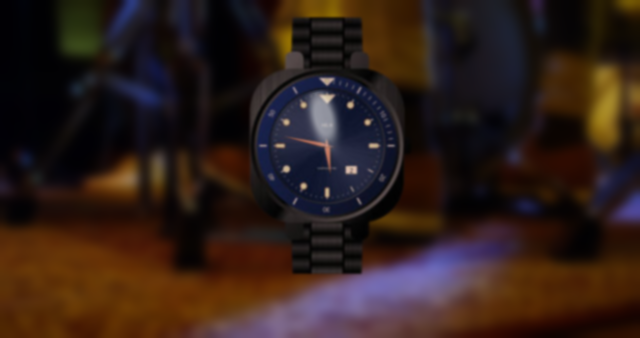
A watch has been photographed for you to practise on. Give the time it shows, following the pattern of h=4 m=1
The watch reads h=5 m=47
